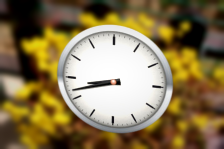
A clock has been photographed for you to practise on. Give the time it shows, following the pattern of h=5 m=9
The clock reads h=8 m=42
